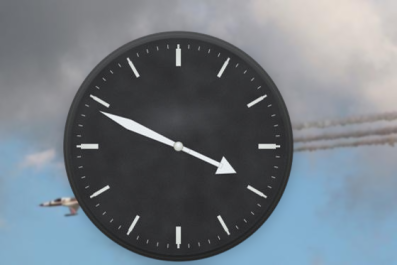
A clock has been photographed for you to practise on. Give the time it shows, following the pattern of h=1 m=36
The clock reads h=3 m=49
